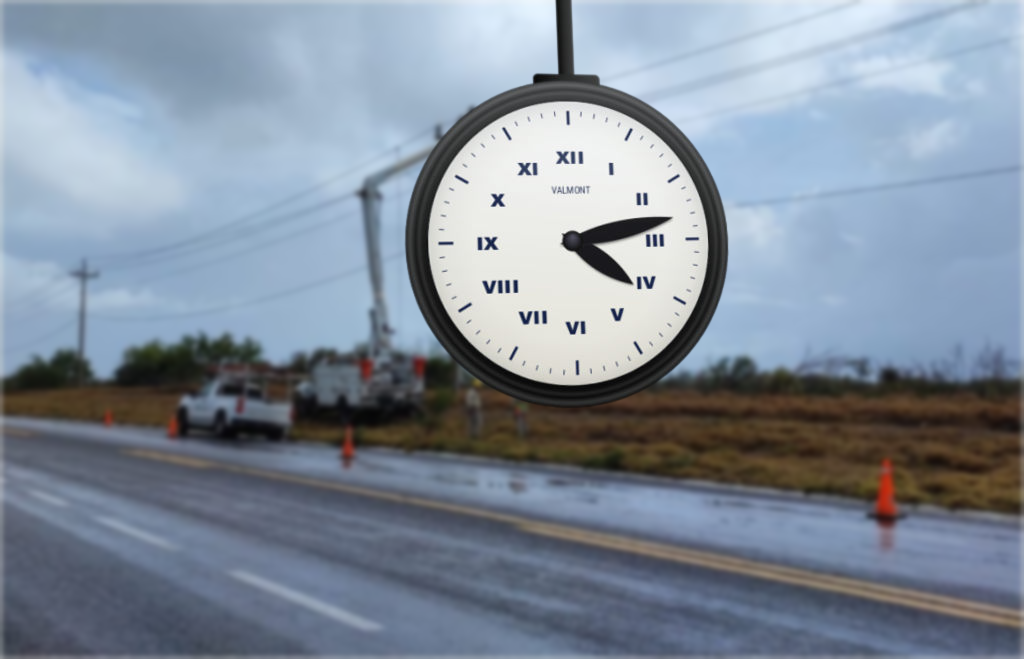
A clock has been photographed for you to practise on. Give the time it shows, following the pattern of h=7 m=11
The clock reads h=4 m=13
